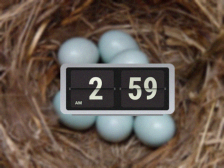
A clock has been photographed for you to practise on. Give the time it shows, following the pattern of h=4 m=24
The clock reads h=2 m=59
